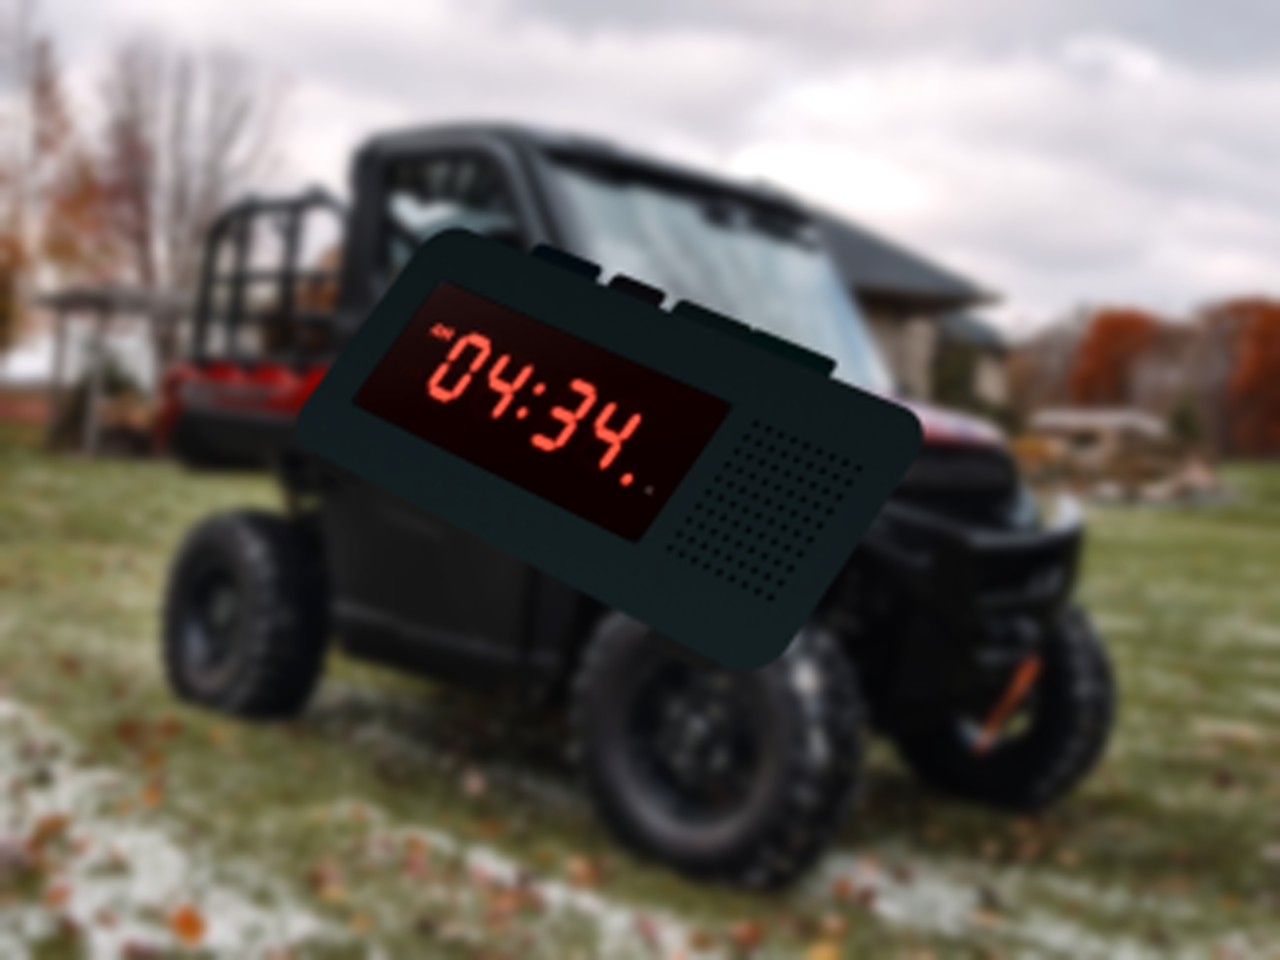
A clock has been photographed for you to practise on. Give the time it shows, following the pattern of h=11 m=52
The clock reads h=4 m=34
